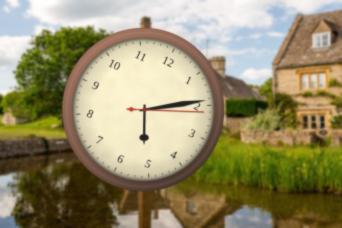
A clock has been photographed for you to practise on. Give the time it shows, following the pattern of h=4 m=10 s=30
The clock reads h=5 m=9 s=11
